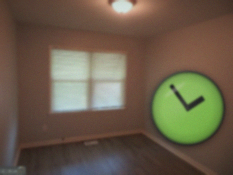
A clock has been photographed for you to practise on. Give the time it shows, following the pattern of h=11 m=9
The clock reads h=1 m=54
